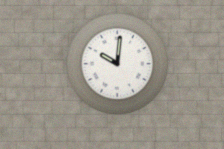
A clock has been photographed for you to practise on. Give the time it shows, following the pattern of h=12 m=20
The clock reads h=10 m=1
